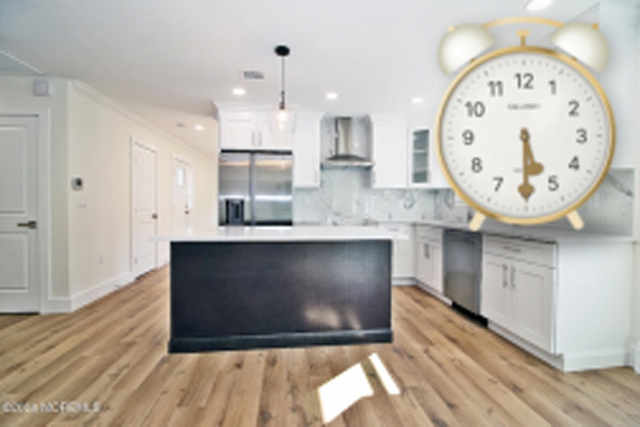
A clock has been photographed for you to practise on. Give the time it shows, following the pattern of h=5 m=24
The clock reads h=5 m=30
